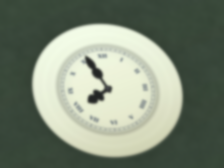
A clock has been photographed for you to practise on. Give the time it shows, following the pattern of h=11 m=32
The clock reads h=7 m=56
